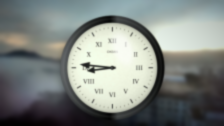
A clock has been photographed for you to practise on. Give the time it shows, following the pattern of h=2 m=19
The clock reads h=8 m=46
